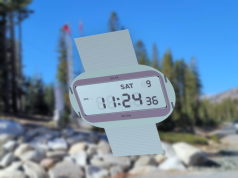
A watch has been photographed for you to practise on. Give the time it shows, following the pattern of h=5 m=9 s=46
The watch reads h=11 m=24 s=36
